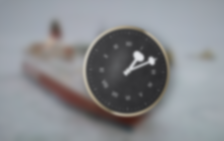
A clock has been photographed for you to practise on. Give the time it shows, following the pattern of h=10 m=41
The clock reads h=1 m=11
